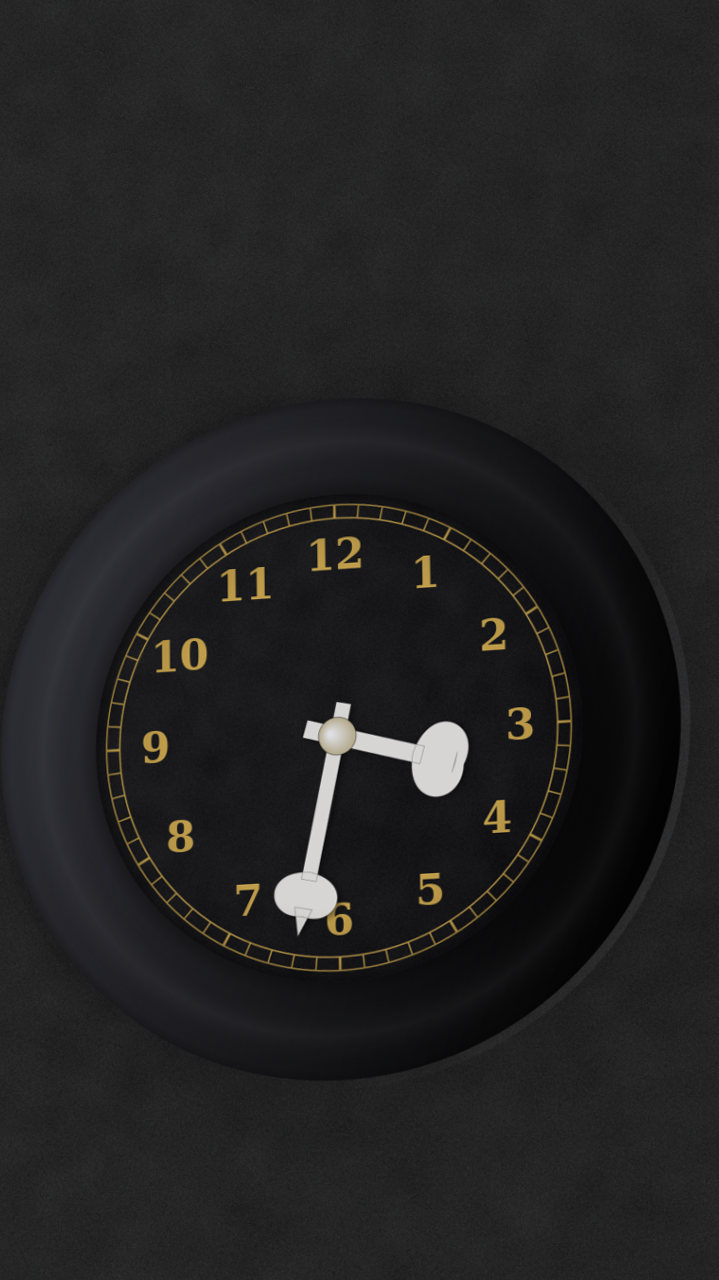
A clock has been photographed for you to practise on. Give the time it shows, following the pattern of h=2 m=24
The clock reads h=3 m=32
